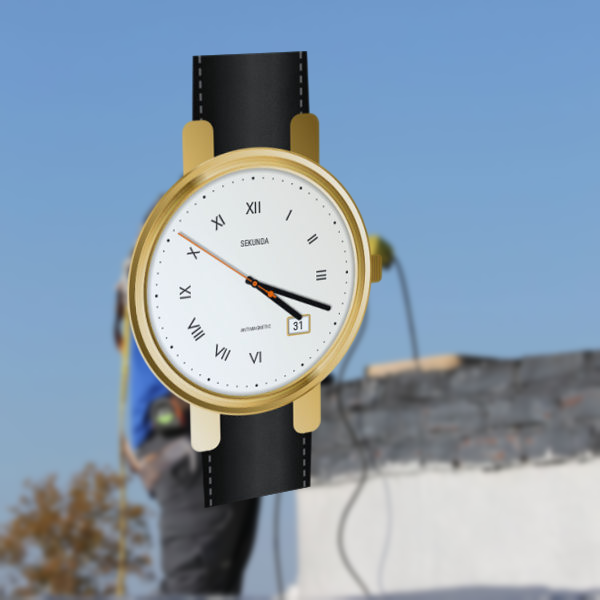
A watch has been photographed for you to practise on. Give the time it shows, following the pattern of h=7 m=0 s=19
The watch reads h=4 m=18 s=51
